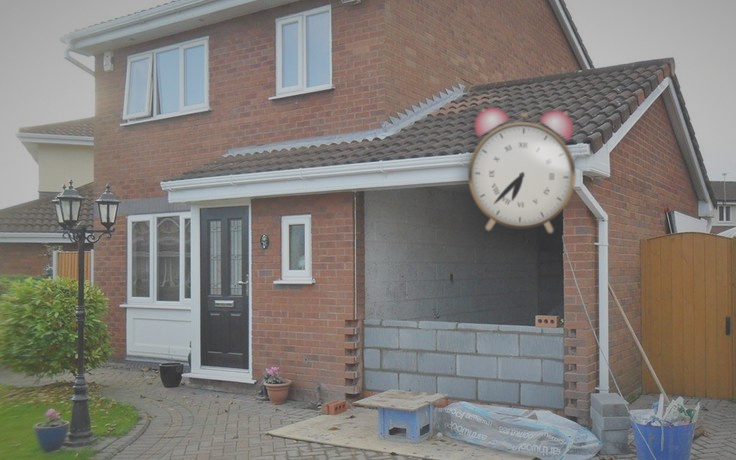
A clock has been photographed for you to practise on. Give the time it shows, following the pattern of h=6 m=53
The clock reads h=6 m=37
